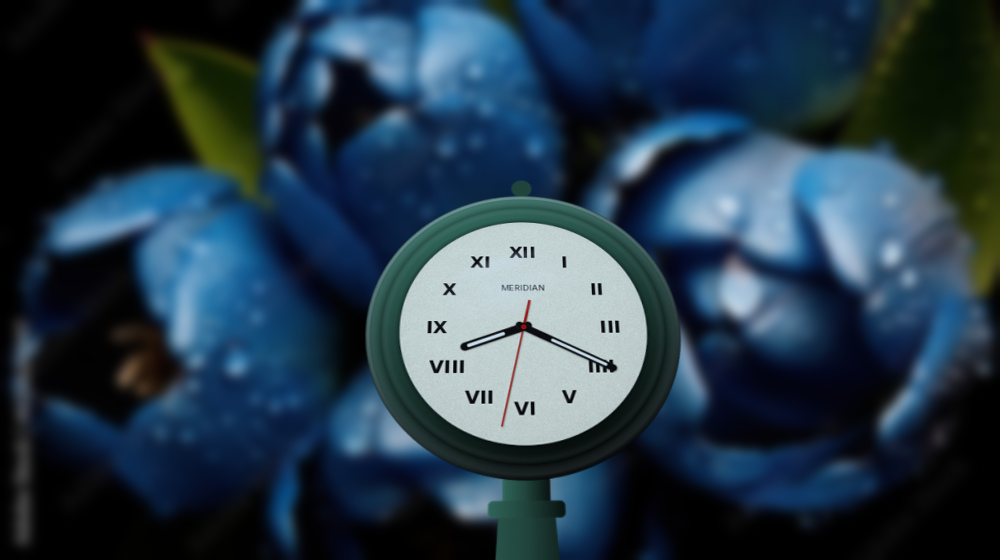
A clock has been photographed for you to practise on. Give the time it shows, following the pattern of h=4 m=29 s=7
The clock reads h=8 m=19 s=32
